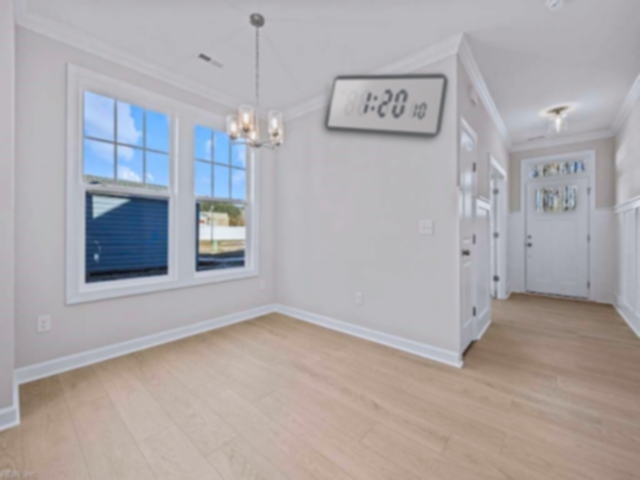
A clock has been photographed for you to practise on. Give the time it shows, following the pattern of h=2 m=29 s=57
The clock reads h=1 m=20 s=10
